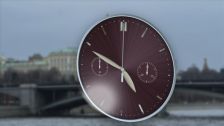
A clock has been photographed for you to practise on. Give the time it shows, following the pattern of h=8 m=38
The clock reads h=4 m=49
